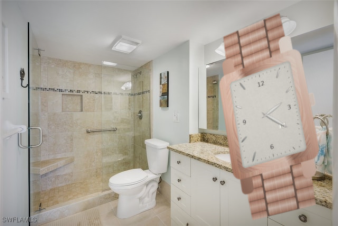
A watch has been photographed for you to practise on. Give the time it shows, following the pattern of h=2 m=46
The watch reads h=2 m=22
